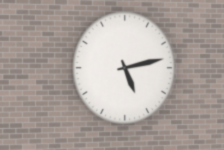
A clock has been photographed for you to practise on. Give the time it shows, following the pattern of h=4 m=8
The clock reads h=5 m=13
